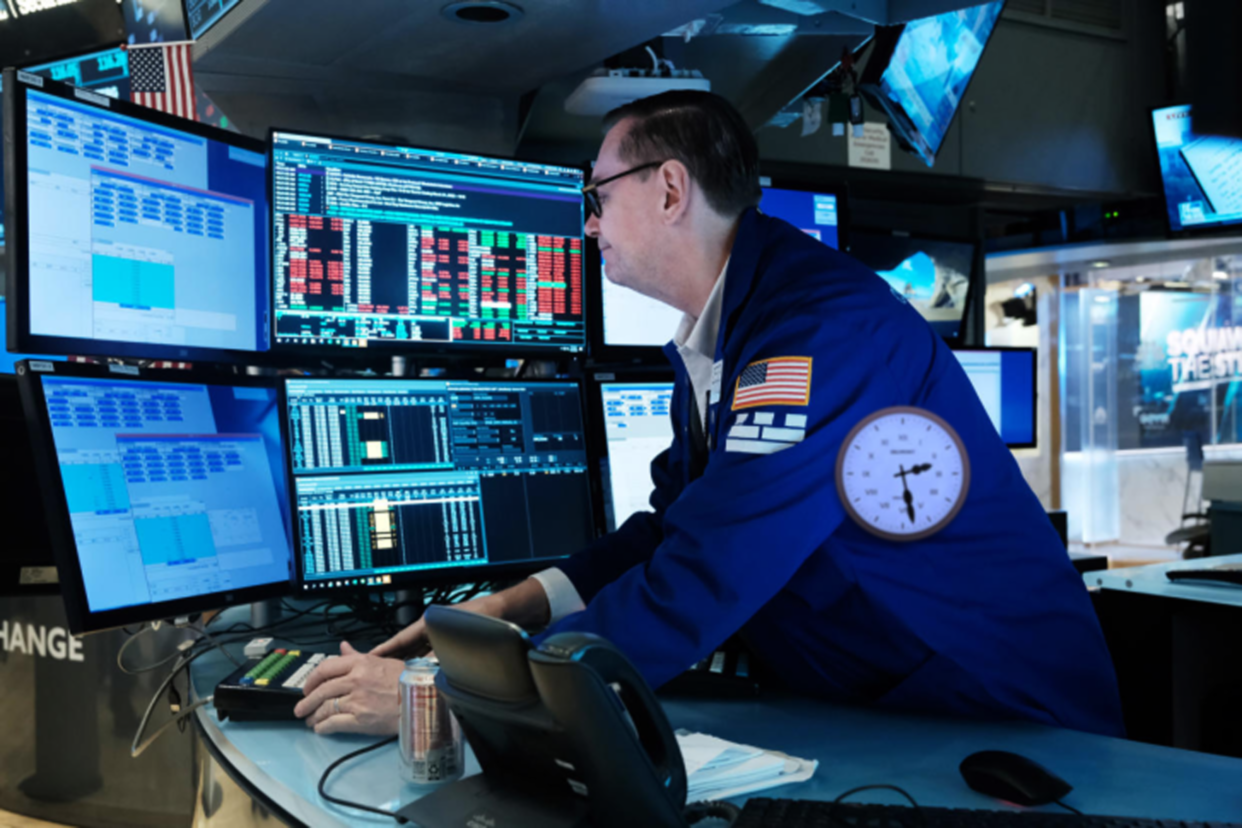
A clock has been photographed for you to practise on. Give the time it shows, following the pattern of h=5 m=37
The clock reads h=2 m=28
